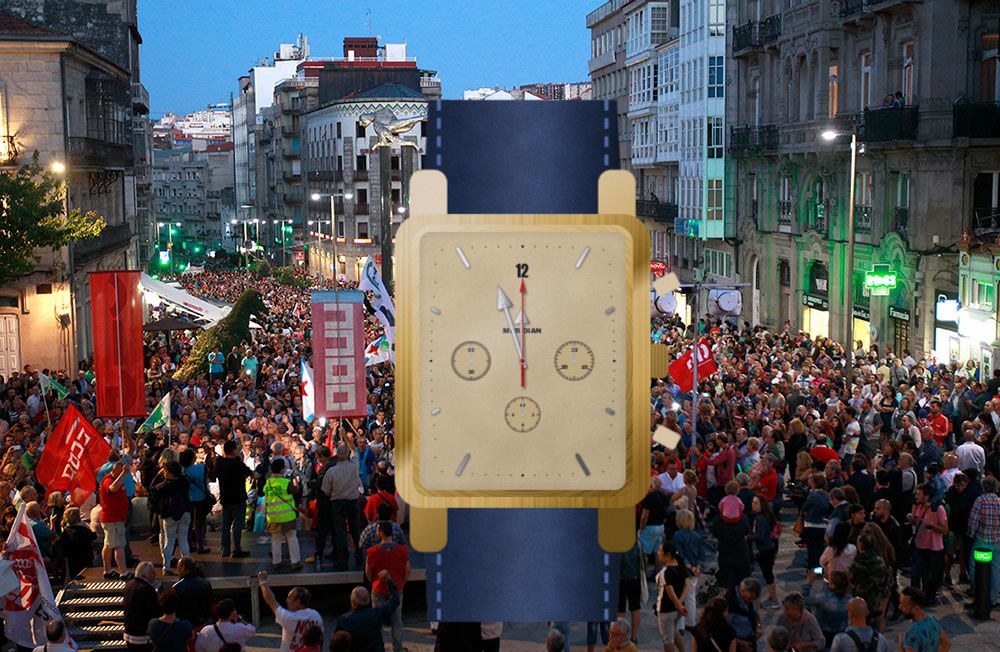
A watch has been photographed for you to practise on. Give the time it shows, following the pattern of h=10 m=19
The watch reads h=11 m=57
